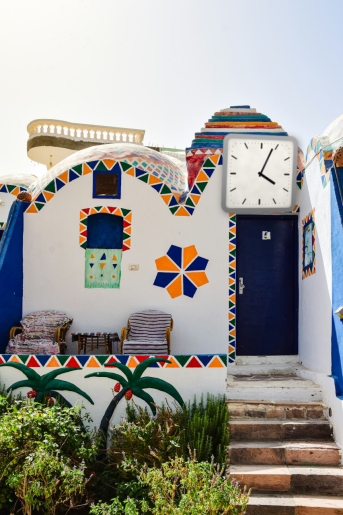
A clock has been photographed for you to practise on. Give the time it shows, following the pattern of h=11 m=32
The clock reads h=4 m=4
